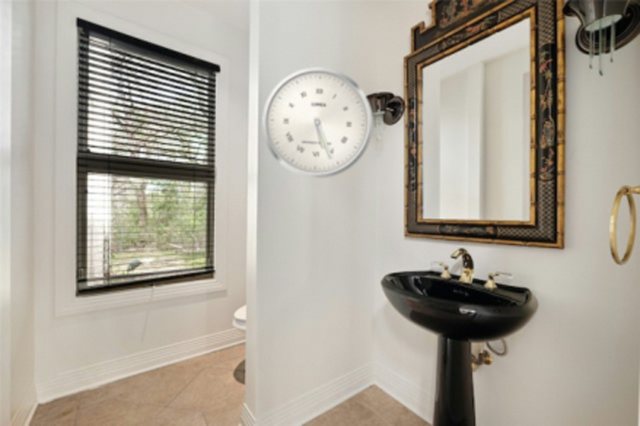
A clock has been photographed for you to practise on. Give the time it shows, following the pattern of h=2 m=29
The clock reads h=5 m=26
